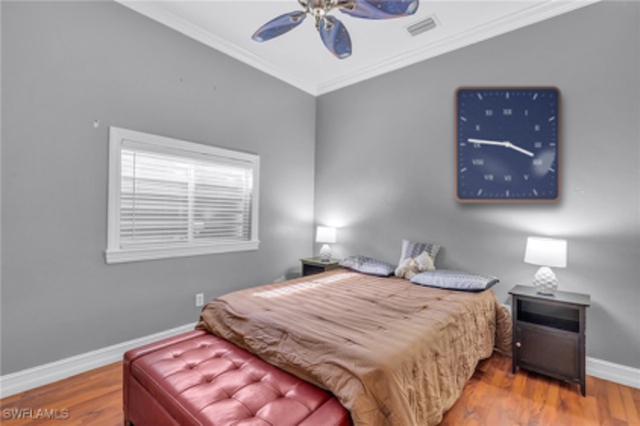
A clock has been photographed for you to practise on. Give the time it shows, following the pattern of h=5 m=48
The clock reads h=3 m=46
